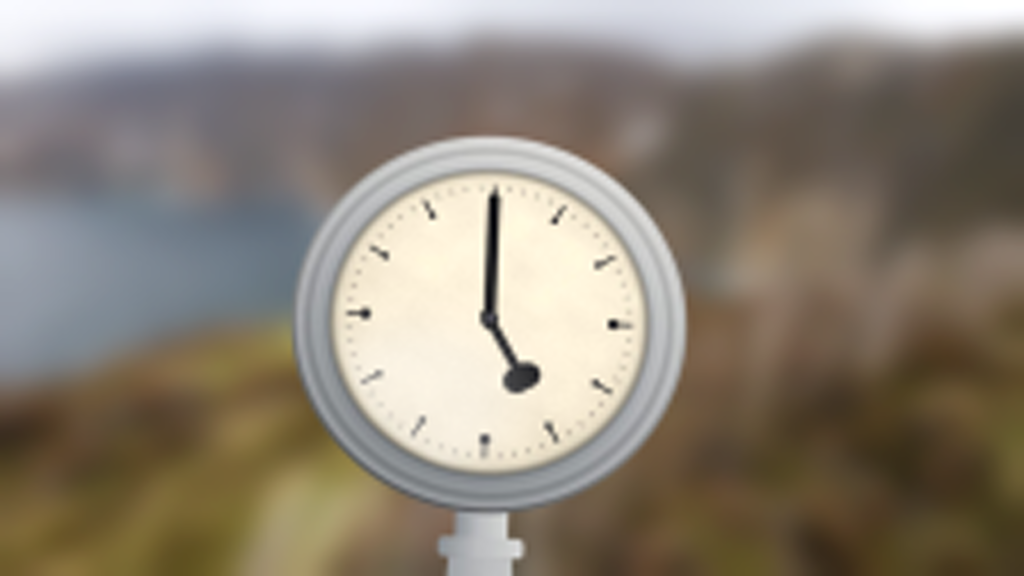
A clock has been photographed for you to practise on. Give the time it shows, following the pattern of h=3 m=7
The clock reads h=5 m=0
